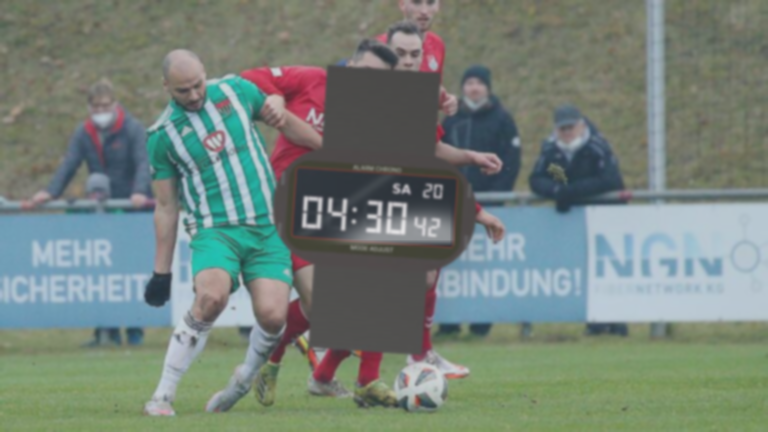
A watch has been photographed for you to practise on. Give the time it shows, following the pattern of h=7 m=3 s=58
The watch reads h=4 m=30 s=42
